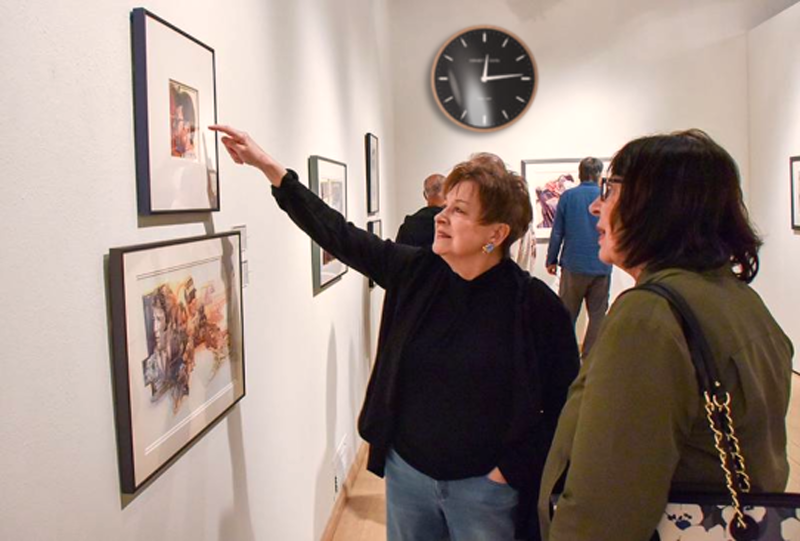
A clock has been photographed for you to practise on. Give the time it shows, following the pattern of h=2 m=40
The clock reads h=12 m=14
